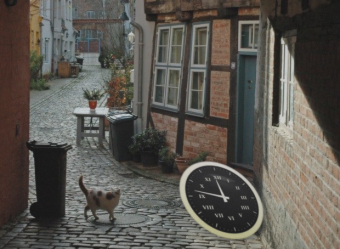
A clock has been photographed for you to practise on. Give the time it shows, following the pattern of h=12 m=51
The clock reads h=11 m=47
